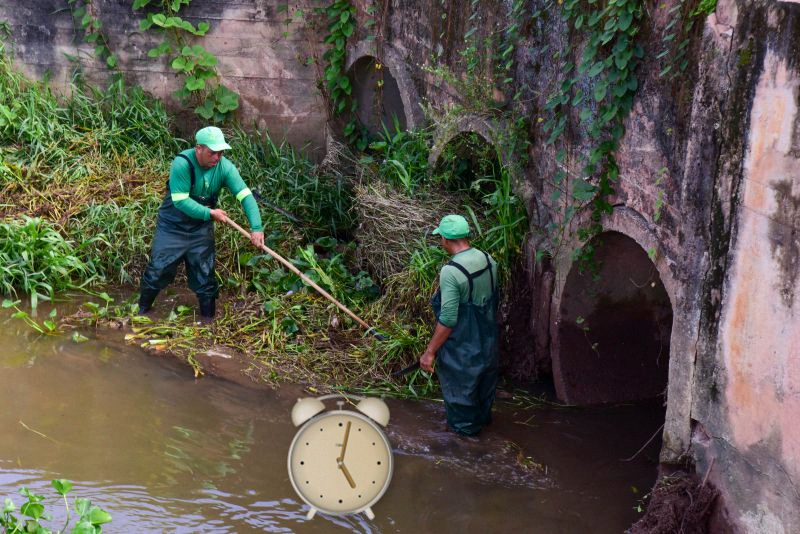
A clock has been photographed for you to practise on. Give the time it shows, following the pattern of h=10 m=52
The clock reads h=5 m=2
